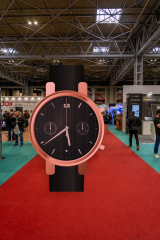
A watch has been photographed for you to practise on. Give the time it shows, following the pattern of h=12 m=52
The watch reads h=5 m=39
